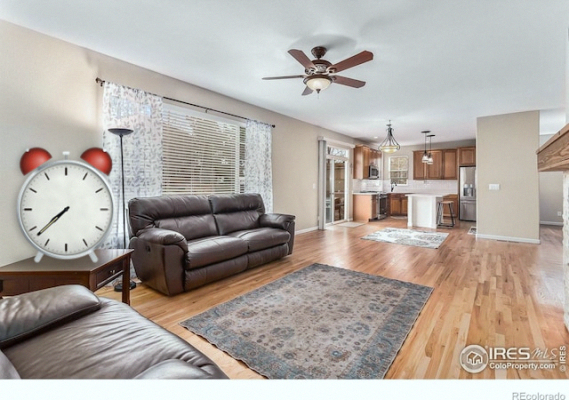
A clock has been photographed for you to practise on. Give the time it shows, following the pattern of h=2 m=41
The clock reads h=7 m=38
